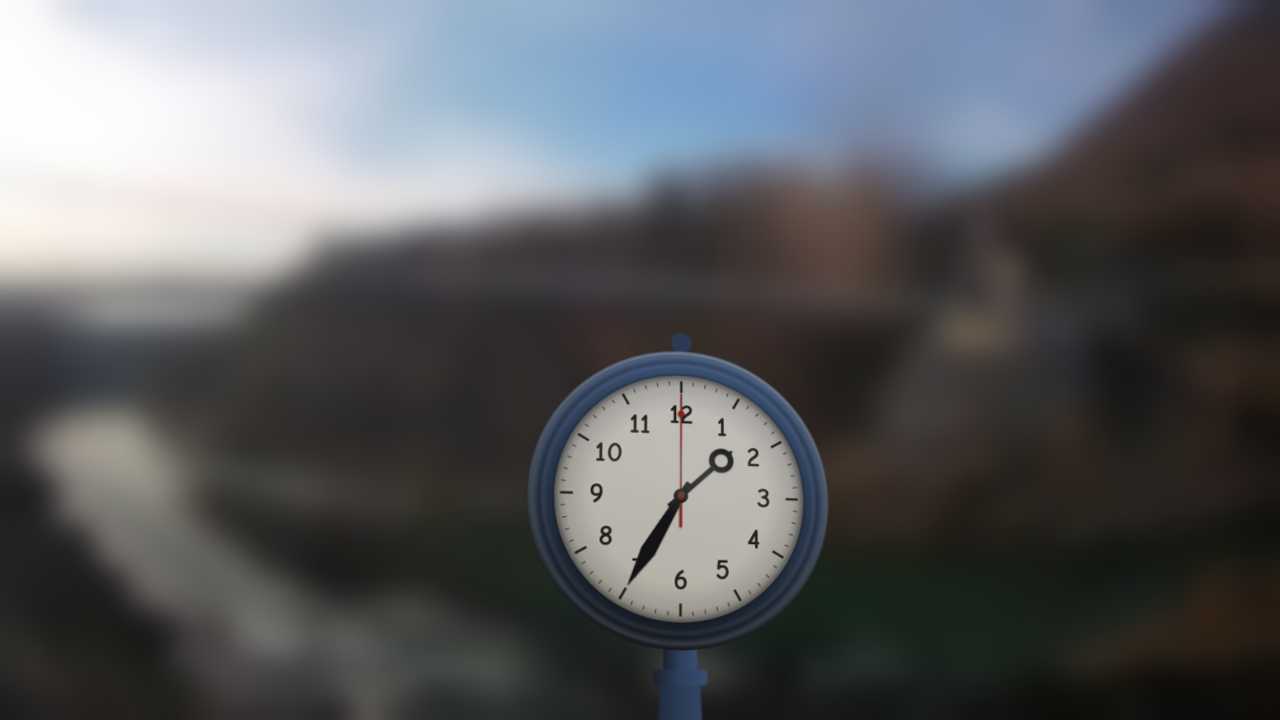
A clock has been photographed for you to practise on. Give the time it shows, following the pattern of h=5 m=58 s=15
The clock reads h=1 m=35 s=0
